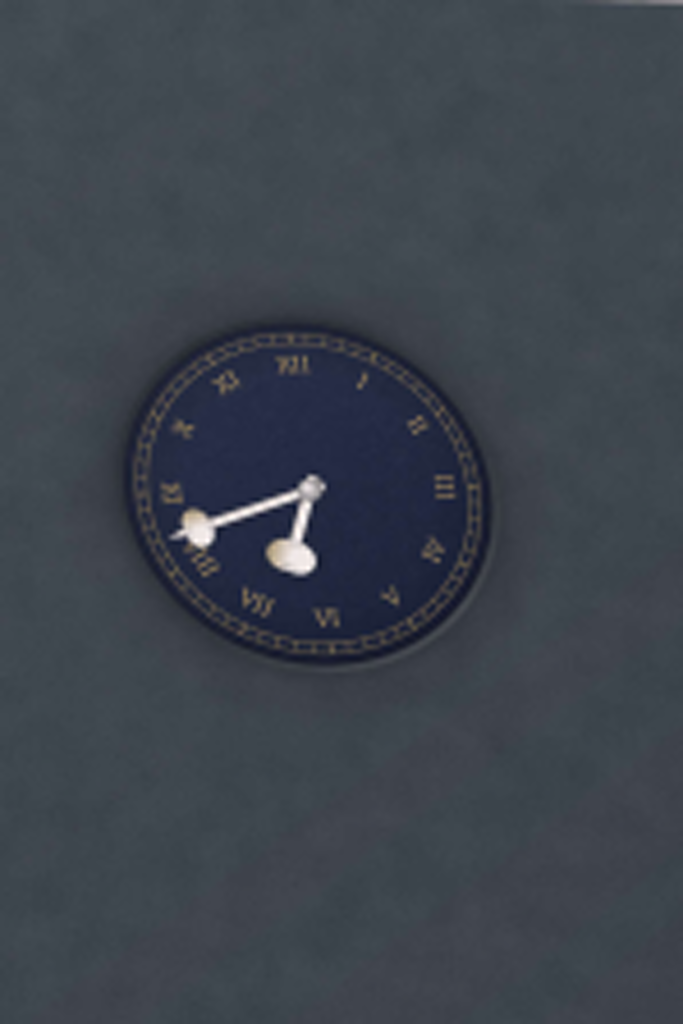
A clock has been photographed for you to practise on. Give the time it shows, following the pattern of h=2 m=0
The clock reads h=6 m=42
